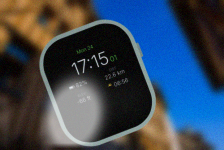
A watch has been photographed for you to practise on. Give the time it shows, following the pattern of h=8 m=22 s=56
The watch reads h=17 m=15 s=1
